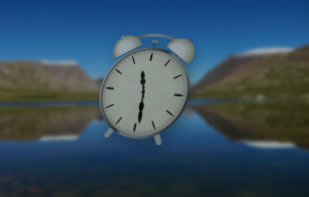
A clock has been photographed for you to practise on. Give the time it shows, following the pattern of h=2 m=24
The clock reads h=11 m=29
